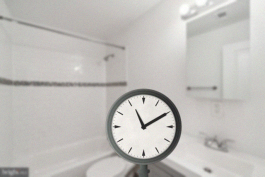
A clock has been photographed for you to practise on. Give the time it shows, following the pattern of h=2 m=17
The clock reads h=11 m=10
